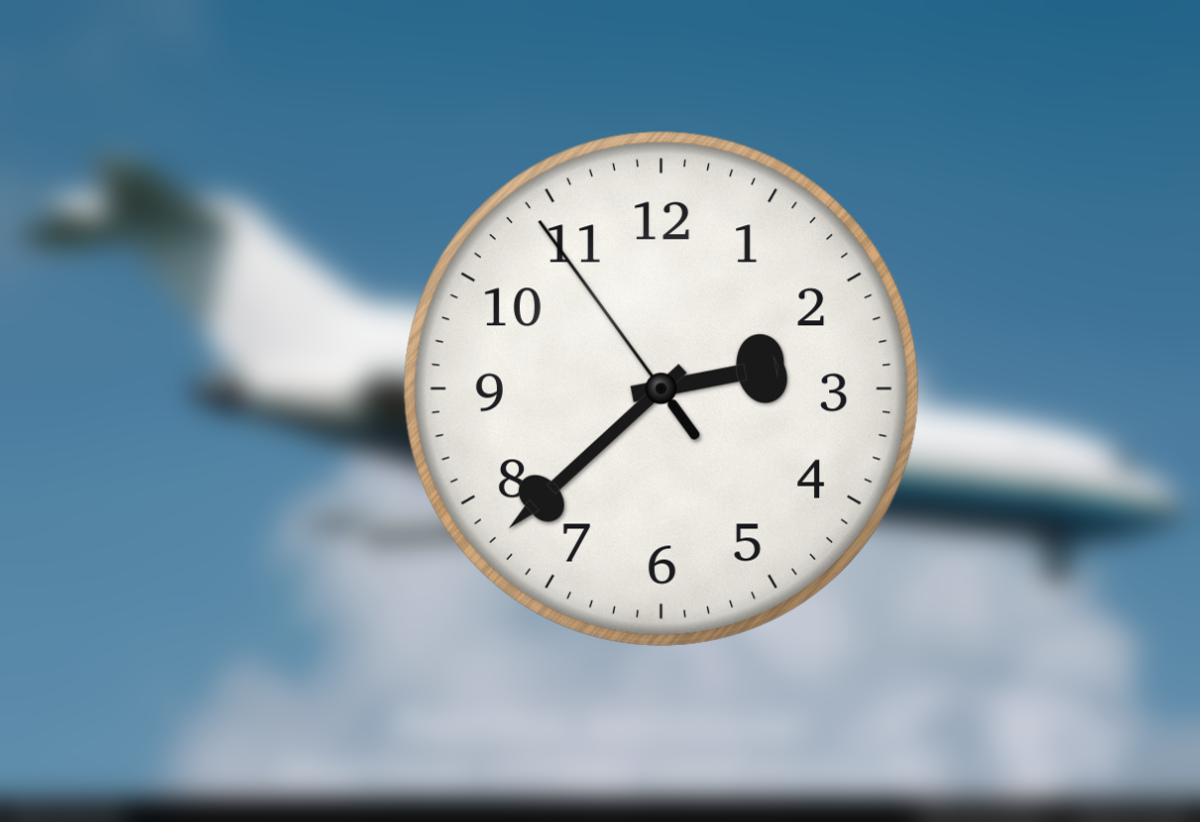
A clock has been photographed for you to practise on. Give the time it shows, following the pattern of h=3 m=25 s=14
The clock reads h=2 m=37 s=54
